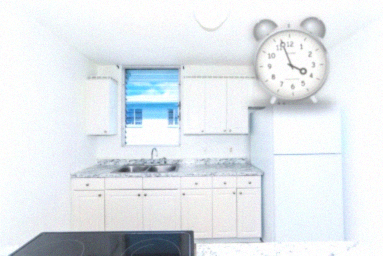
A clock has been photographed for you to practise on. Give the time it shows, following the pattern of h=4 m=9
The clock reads h=3 m=57
